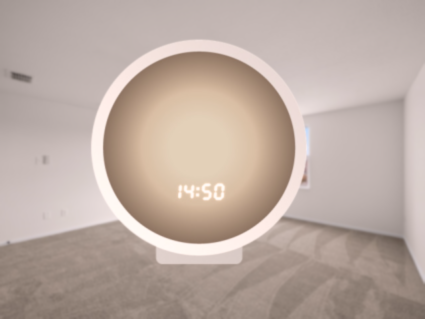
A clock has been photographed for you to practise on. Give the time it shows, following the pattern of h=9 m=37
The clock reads h=14 m=50
